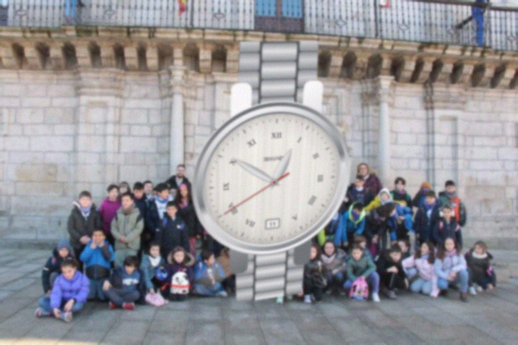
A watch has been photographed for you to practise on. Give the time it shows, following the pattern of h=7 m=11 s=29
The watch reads h=12 m=50 s=40
